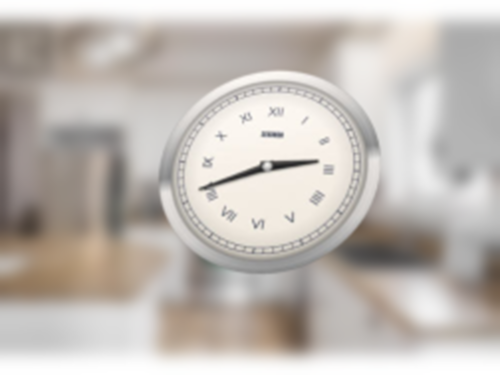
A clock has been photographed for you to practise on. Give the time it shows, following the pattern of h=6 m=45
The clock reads h=2 m=41
